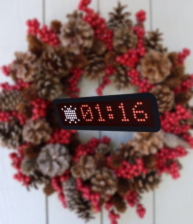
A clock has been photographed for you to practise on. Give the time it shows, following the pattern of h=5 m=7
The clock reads h=1 m=16
